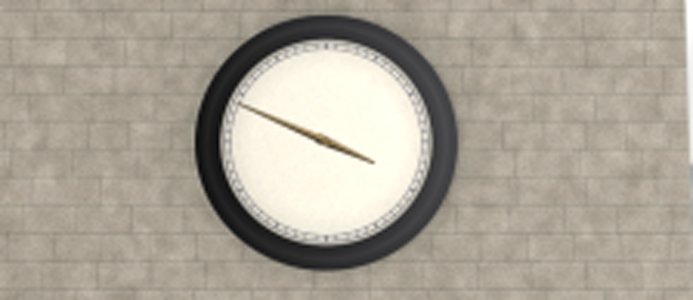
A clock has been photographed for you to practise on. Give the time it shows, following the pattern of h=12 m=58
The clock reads h=3 m=49
